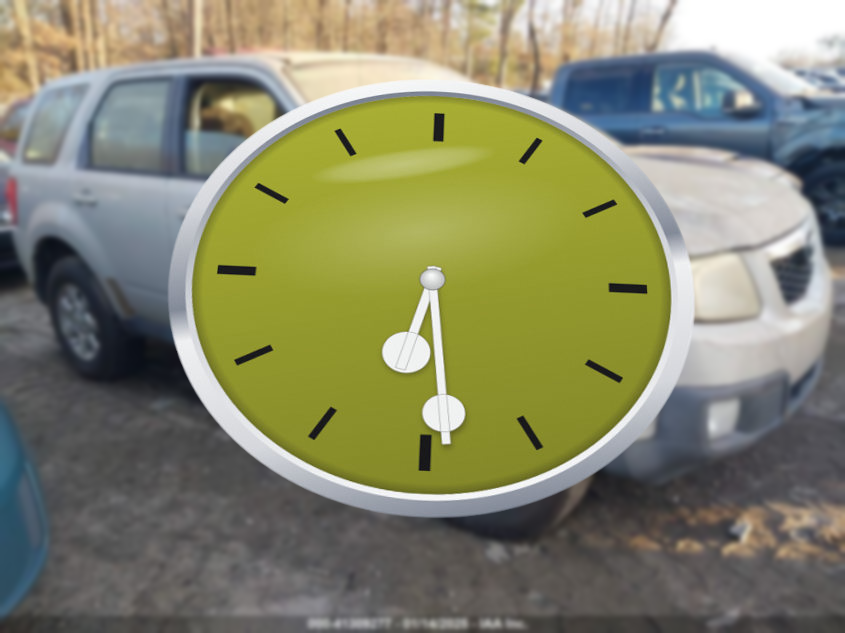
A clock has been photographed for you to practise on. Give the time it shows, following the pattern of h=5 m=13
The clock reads h=6 m=29
